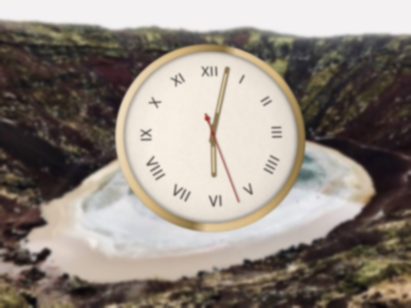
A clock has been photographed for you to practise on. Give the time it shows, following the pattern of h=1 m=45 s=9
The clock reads h=6 m=2 s=27
